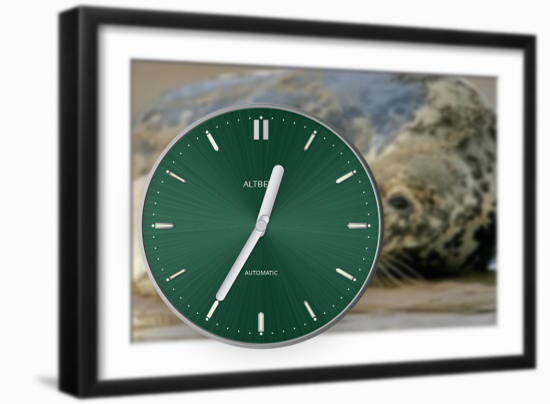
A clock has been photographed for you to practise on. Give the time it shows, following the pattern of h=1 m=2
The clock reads h=12 m=35
